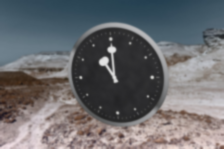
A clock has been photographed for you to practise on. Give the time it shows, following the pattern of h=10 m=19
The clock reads h=11 m=0
